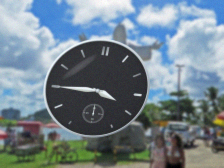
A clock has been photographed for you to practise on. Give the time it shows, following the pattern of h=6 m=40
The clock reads h=3 m=45
